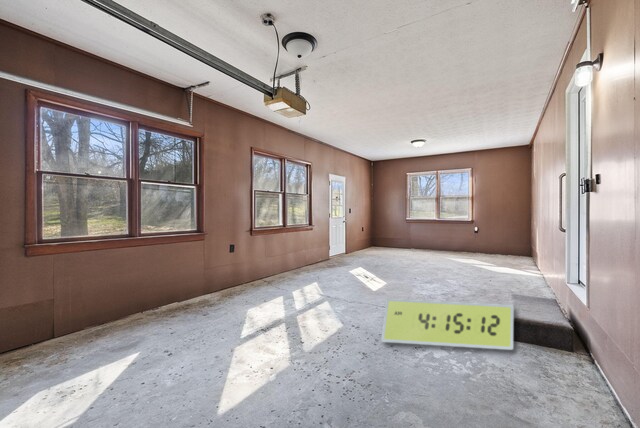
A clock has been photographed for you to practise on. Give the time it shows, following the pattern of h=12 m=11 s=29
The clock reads h=4 m=15 s=12
